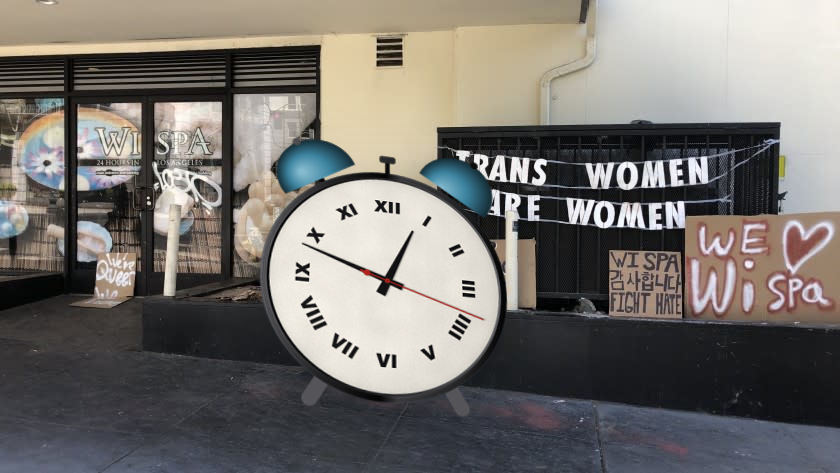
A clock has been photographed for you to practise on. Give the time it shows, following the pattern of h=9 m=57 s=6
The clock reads h=12 m=48 s=18
